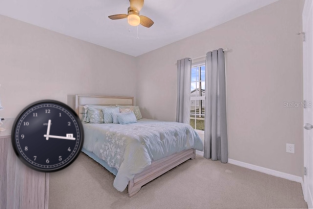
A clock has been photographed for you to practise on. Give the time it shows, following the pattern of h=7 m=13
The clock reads h=12 m=16
